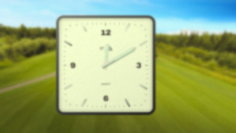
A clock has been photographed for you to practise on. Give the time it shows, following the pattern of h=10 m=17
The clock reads h=12 m=10
